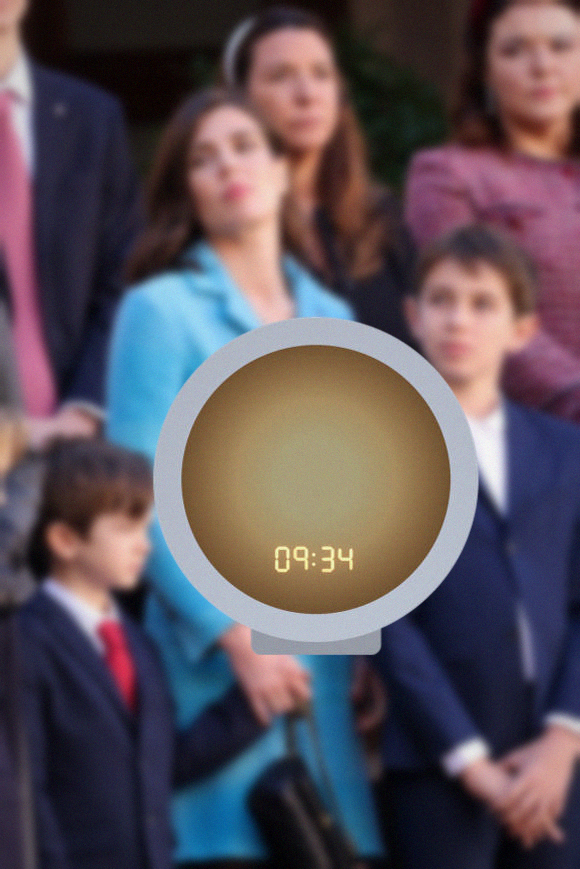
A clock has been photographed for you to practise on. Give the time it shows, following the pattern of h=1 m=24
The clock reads h=9 m=34
